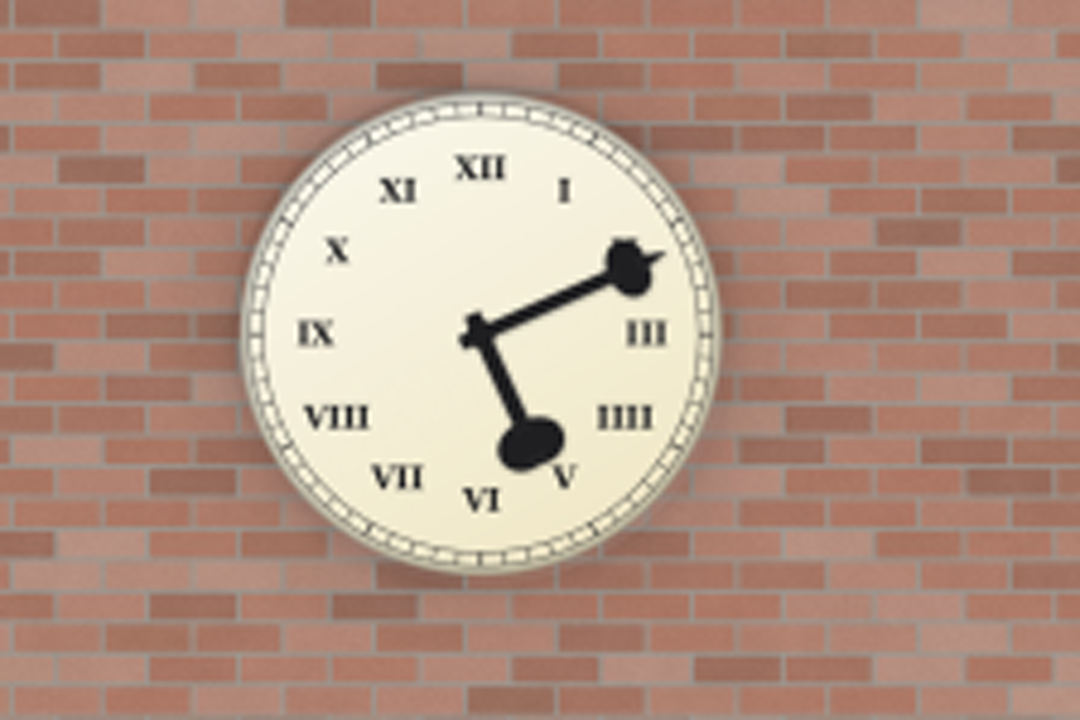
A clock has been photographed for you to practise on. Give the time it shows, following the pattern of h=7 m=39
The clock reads h=5 m=11
